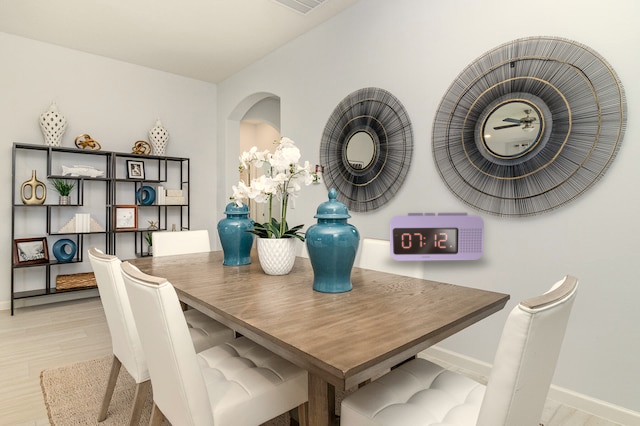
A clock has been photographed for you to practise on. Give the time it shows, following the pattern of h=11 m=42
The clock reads h=7 m=12
